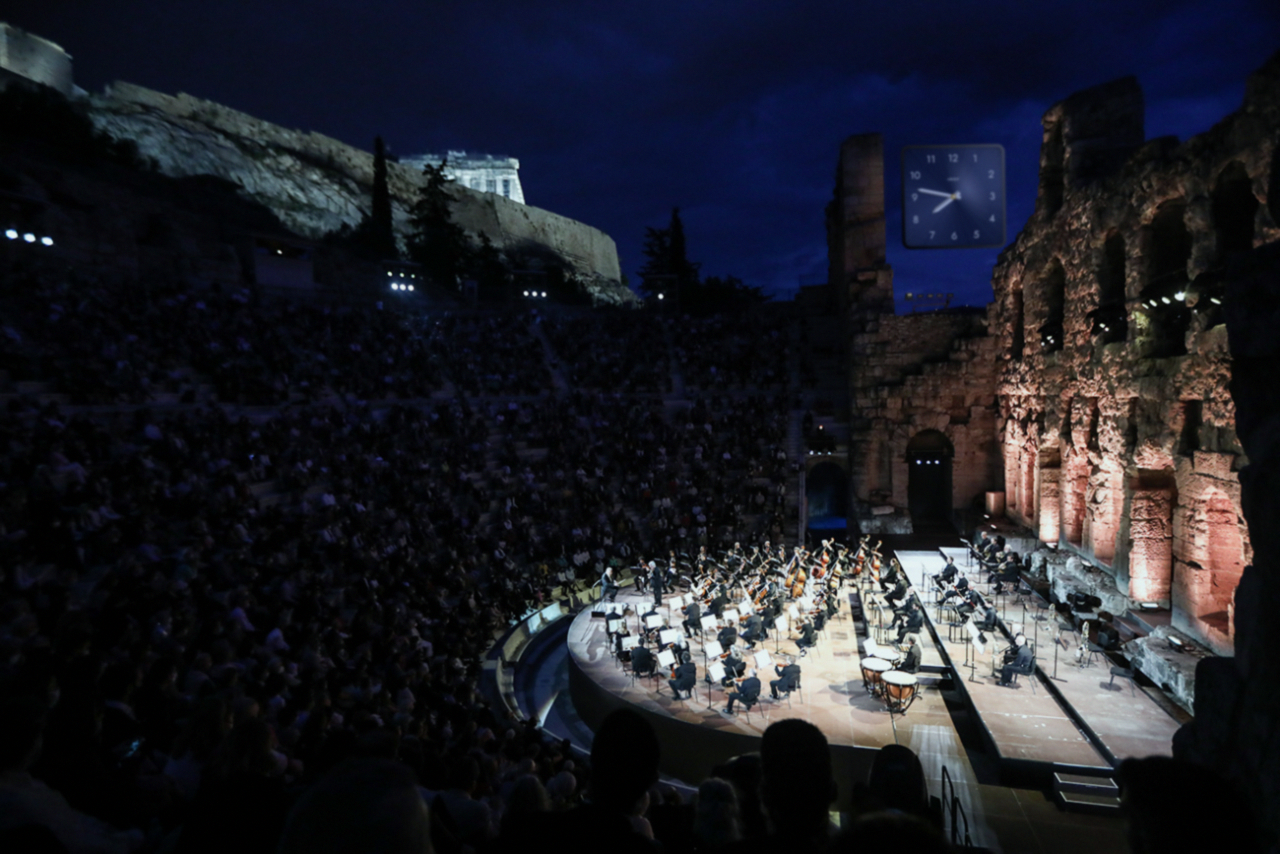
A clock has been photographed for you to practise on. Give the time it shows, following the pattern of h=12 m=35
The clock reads h=7 m=47
